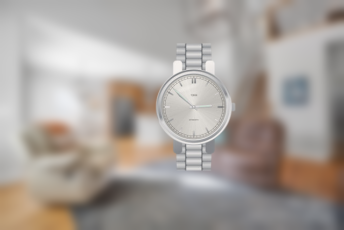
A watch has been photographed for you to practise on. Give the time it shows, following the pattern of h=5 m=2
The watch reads h=2 m=52
